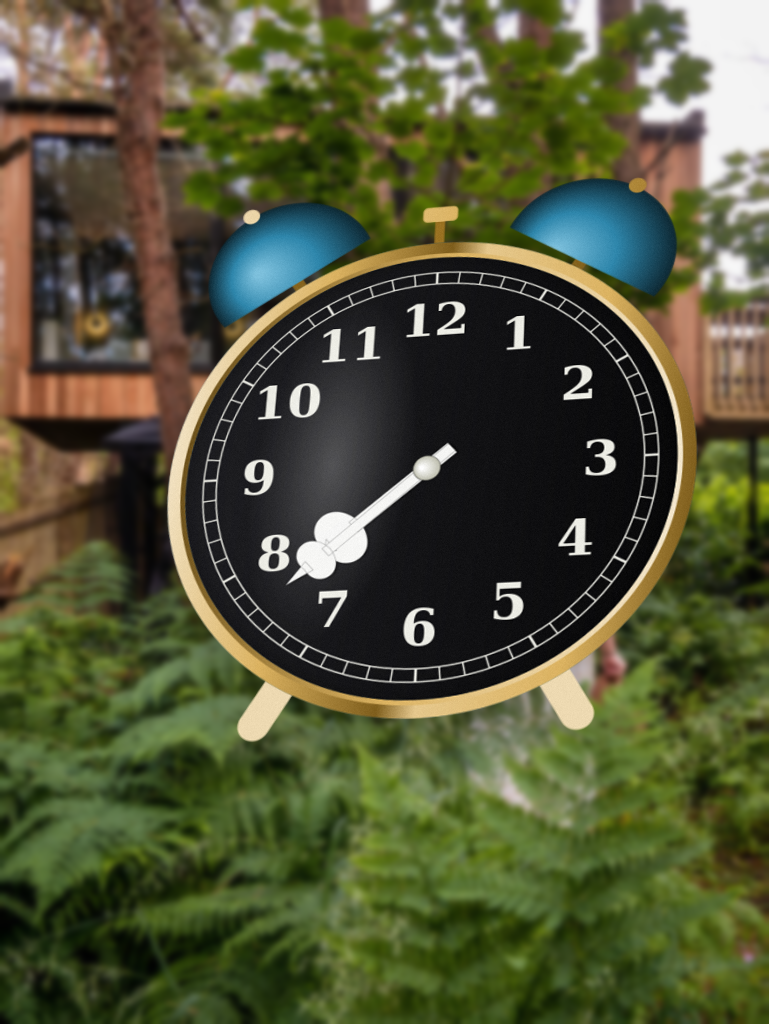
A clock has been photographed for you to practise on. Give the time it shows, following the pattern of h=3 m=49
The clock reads h=7 m=38
